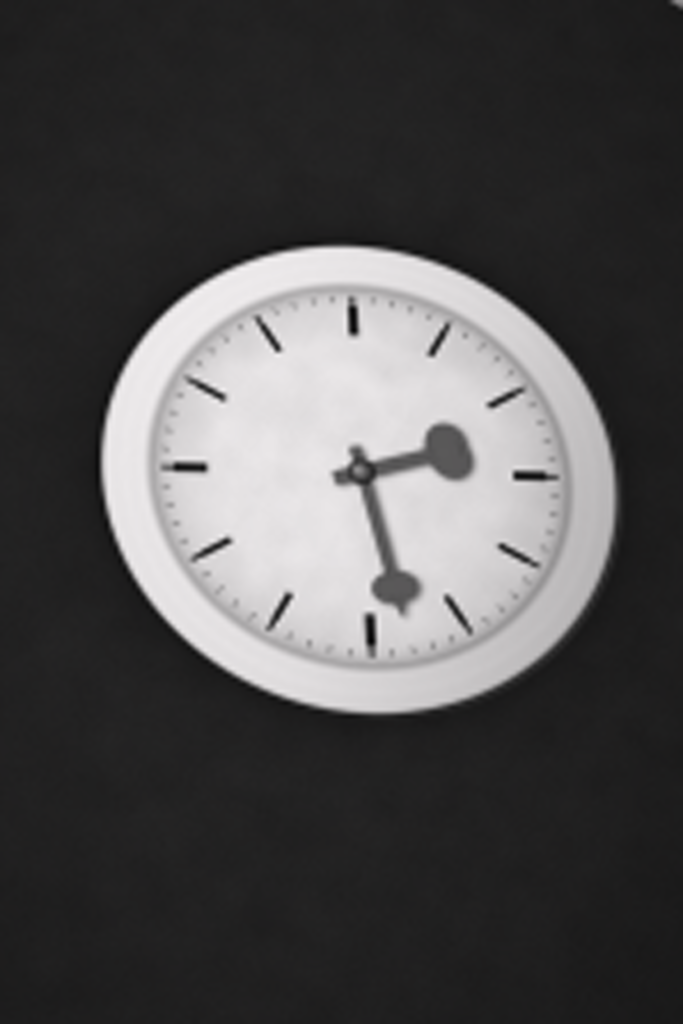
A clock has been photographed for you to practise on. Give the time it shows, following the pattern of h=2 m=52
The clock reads h=2 m=28
